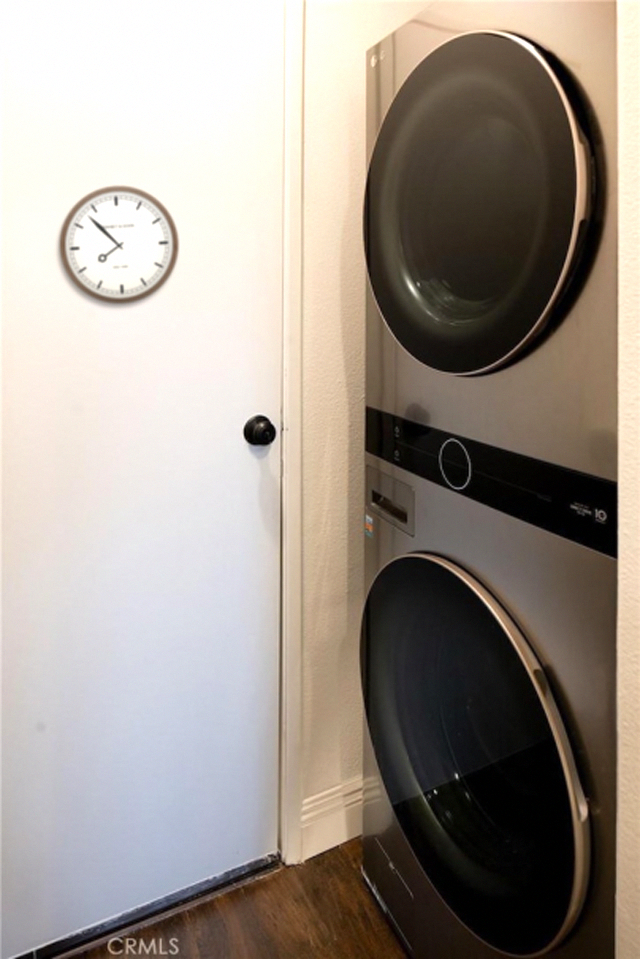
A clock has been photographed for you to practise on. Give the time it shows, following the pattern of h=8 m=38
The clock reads h=7 m=53
